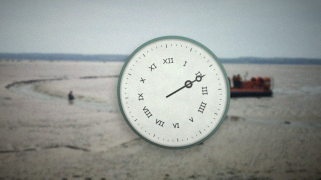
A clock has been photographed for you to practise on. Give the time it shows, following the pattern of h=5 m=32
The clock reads h=2 m=11
